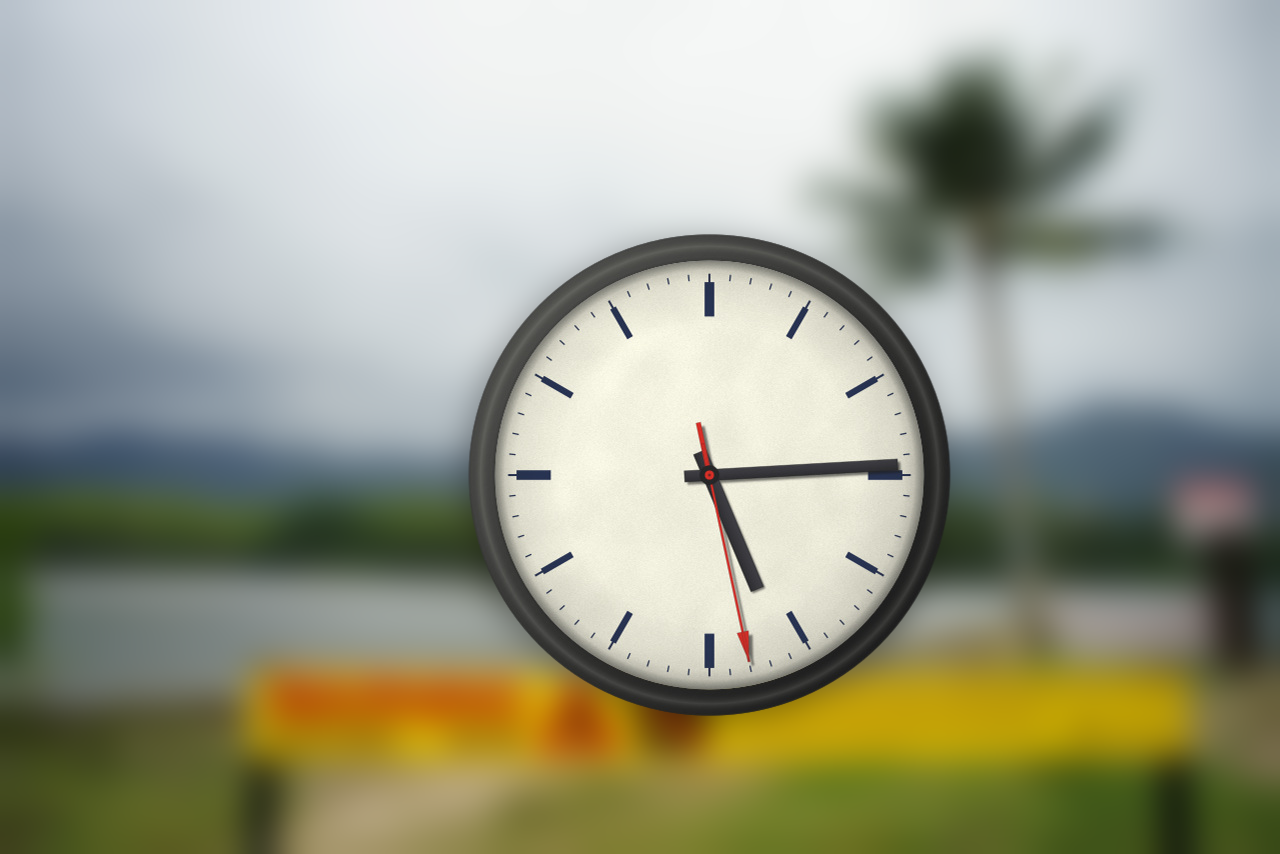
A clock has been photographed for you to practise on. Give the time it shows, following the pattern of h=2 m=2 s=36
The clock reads h=5 m=14 s=28
